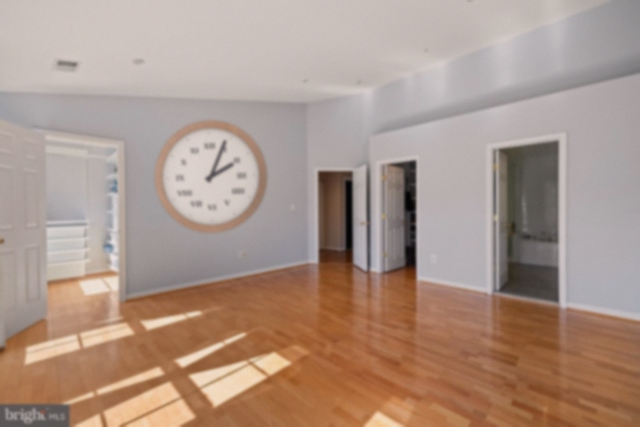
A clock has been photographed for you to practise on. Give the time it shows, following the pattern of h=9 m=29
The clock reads h=2 m=4
